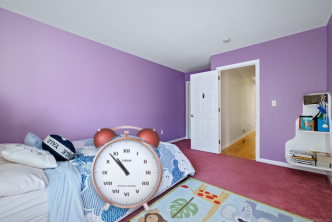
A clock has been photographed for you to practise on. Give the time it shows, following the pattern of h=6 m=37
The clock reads h=10 m=53
